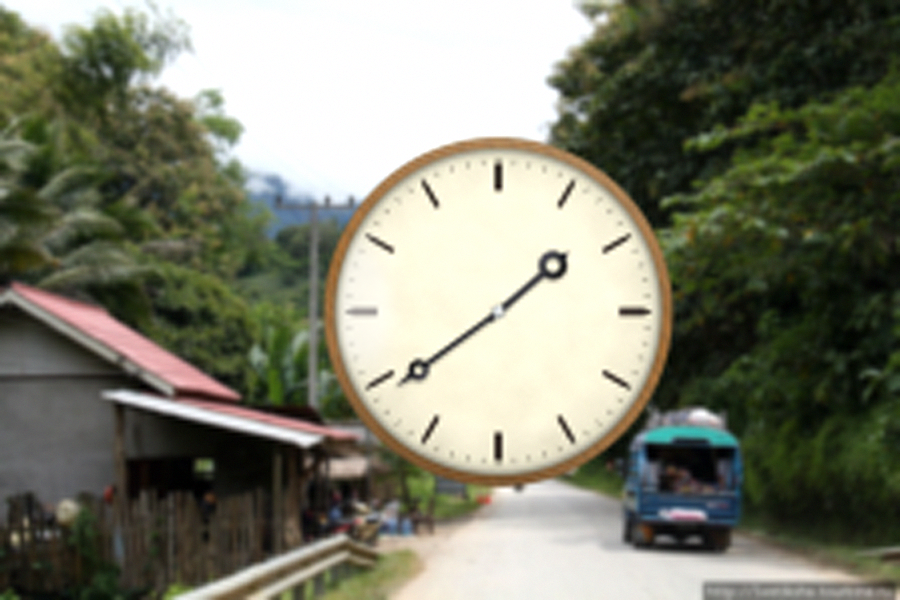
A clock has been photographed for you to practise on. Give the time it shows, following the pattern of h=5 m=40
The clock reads h=1 m=39
